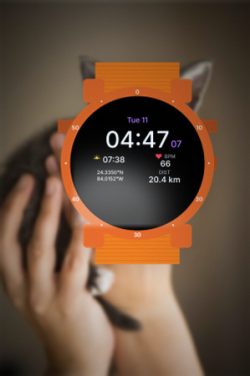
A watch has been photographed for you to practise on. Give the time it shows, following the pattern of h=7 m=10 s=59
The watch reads h=4 m=47 s=7
